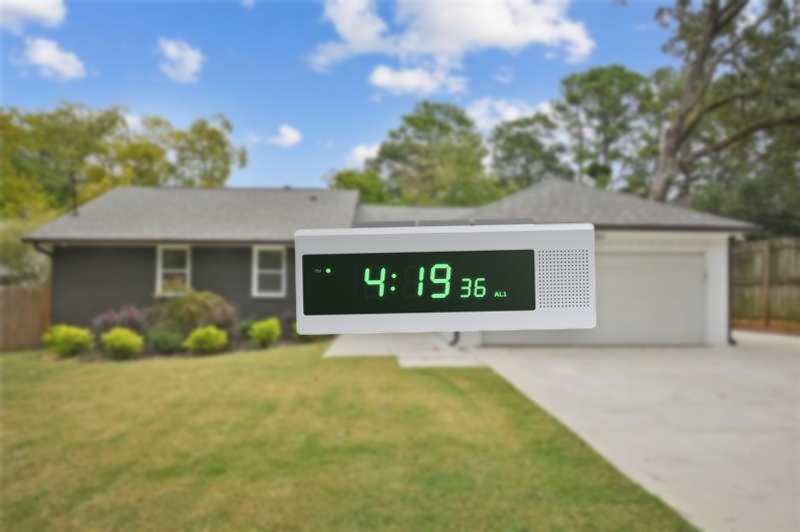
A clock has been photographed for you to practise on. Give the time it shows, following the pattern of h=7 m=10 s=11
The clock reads h=4 m=19 s=36
